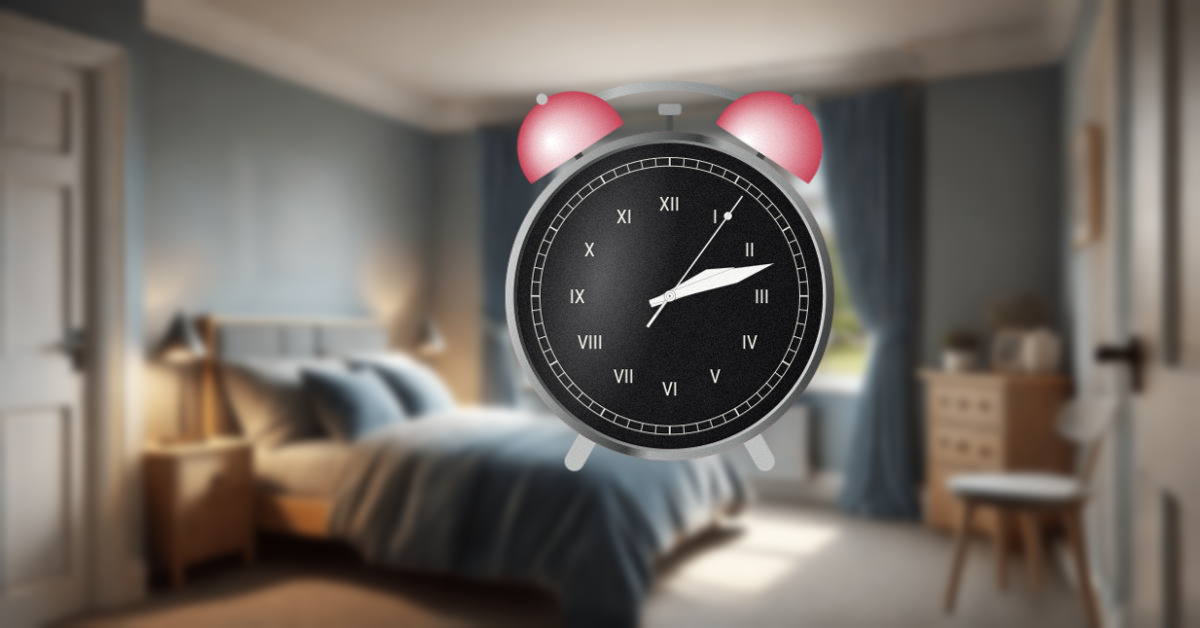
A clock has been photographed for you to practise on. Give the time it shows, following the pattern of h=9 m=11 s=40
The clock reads h=2 m=12 s=6
